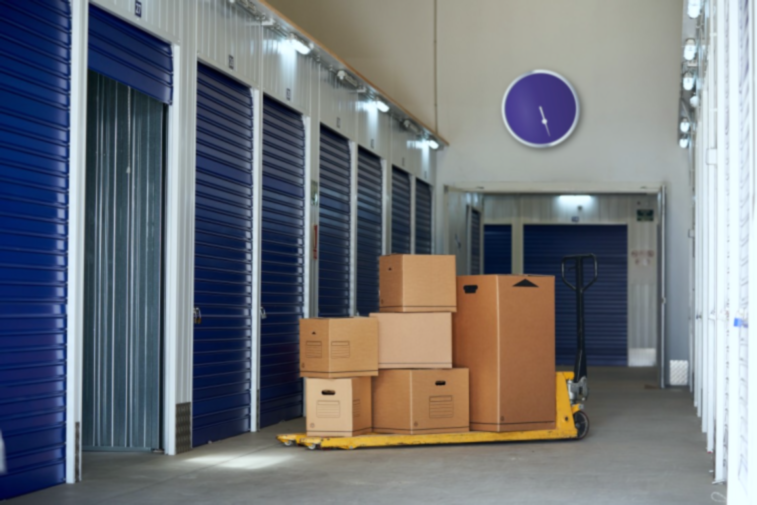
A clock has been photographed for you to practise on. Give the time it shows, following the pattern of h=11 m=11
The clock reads h=5 m=27
